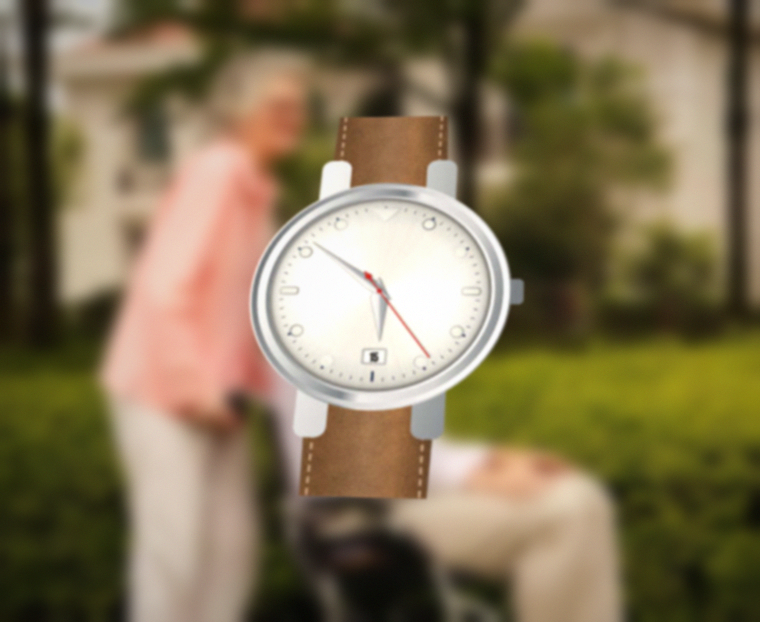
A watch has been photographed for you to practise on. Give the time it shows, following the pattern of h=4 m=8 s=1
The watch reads h=5 m=51 s=24
